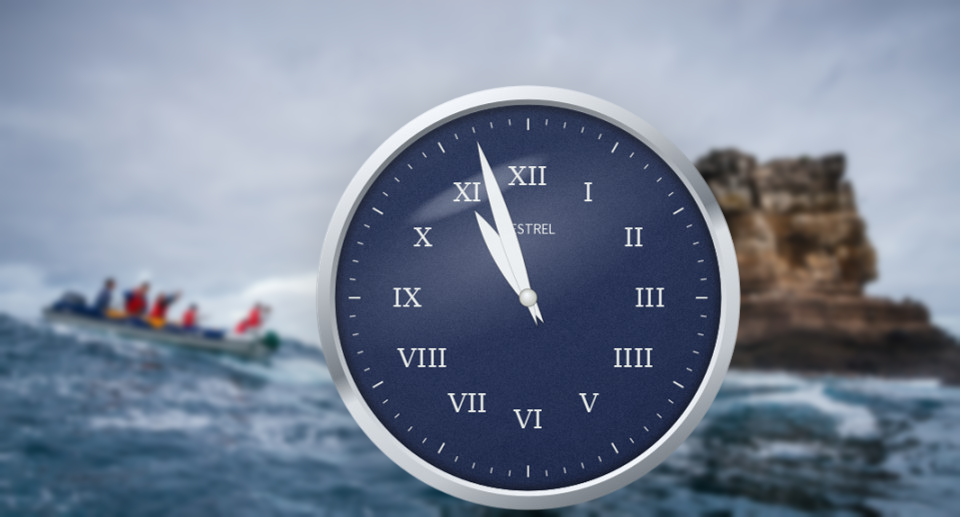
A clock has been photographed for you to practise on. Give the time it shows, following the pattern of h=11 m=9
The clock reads h=10 m=57
